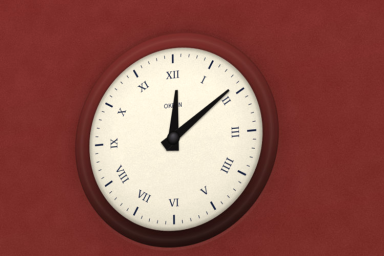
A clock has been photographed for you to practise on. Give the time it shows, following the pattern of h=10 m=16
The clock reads h=12 m=9
